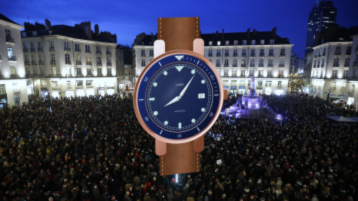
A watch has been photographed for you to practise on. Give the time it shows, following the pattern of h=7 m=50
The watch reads h=8 m=6
